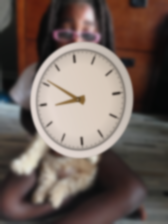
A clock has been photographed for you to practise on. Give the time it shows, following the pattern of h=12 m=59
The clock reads h=8 m=51
